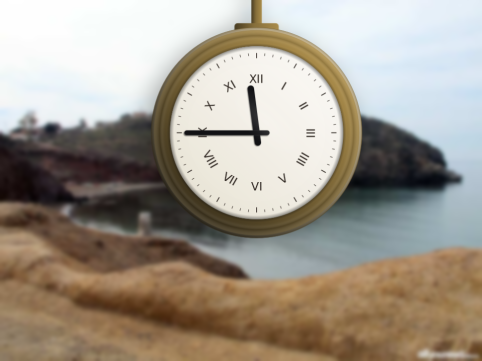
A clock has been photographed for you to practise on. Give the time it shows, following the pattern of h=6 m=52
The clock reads h=11 m=45
